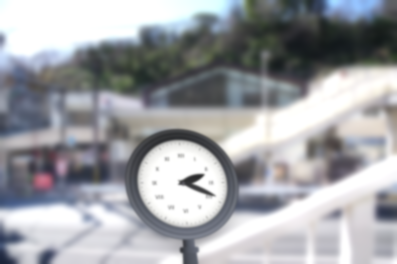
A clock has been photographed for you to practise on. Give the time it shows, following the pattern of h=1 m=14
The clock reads h=2 m=19
